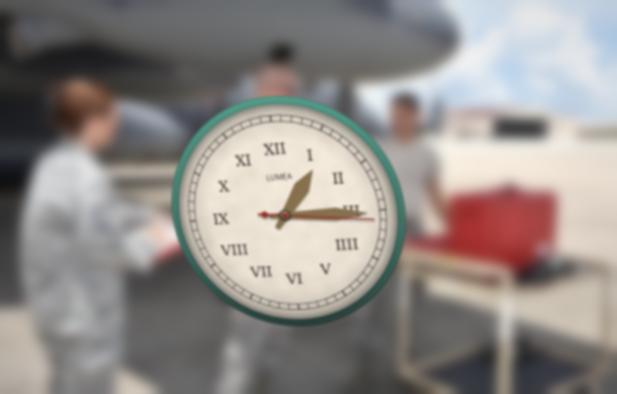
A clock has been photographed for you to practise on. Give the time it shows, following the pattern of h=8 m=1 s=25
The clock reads h=1 m=15 s=16
